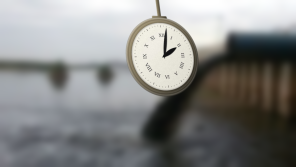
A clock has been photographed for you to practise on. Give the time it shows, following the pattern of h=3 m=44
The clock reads h=2 m=2
